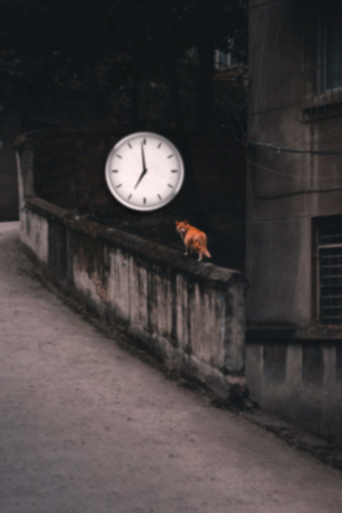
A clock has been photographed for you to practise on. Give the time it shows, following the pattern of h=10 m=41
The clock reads h=6 m=59
